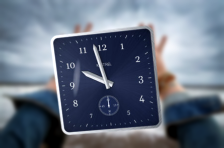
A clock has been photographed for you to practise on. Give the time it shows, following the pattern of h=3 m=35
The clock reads h=9 m=58
